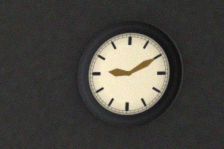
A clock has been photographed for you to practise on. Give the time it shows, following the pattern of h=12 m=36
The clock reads h=9 m=10
